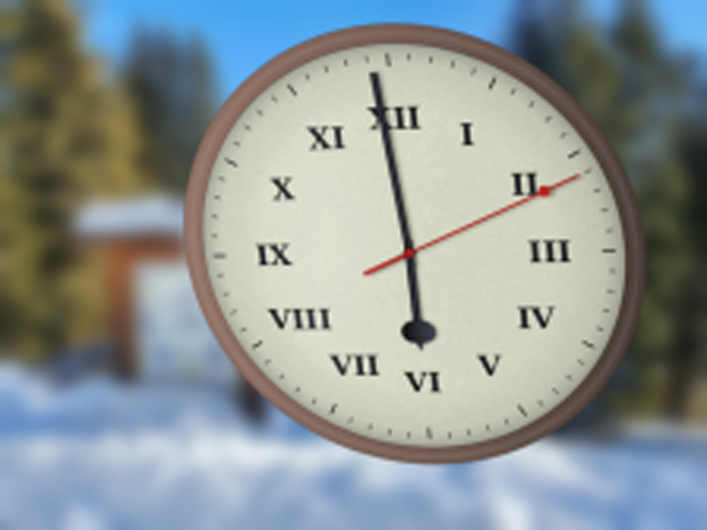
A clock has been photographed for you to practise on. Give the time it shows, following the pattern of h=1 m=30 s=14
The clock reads h=5 m=59 s=11
